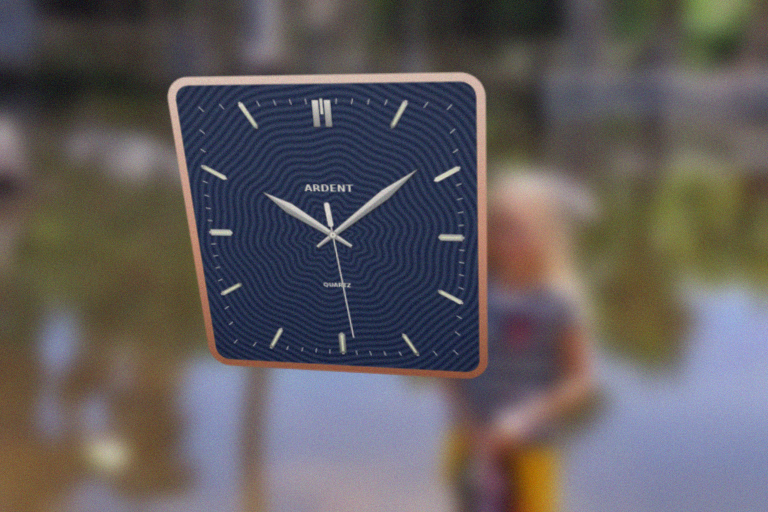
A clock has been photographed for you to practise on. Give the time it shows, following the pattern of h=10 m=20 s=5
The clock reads h=10 m=8 s=29
